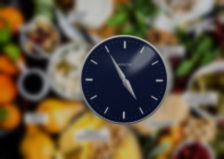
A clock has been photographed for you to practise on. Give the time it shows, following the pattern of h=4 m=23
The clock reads h=4 m=55
